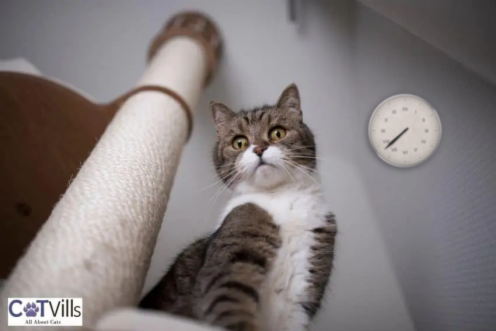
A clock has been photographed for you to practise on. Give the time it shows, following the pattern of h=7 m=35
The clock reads h=7 m=38
